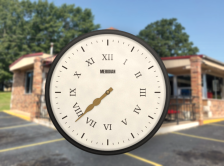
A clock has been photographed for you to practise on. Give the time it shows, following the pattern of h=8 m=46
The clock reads h=7 m=38
